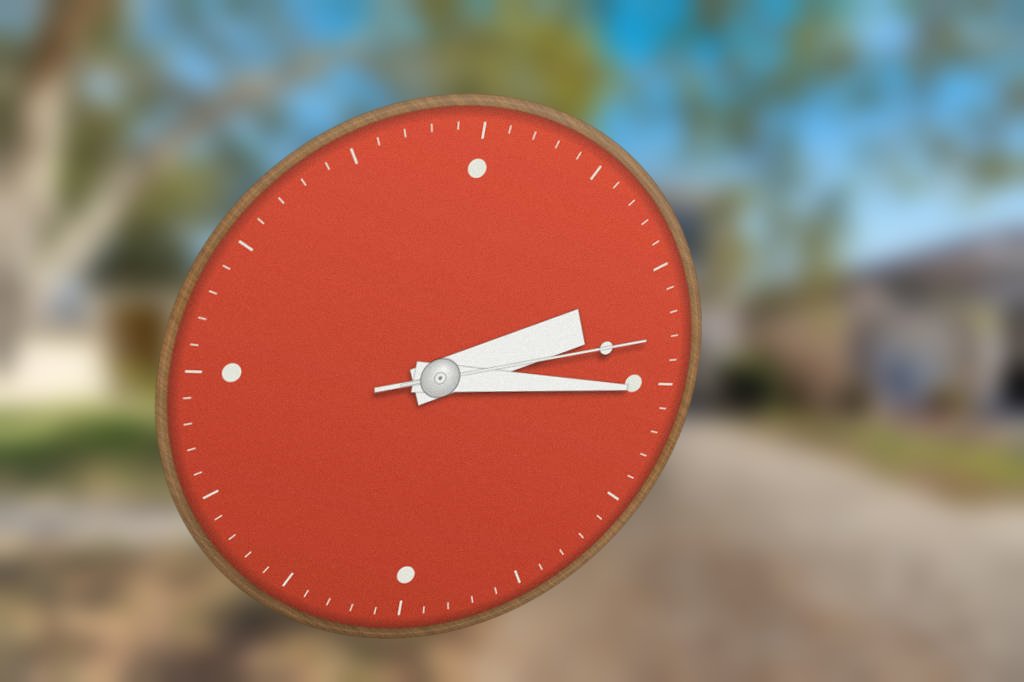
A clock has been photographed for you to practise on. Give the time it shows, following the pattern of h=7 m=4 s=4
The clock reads h=2 m=15 s=13
